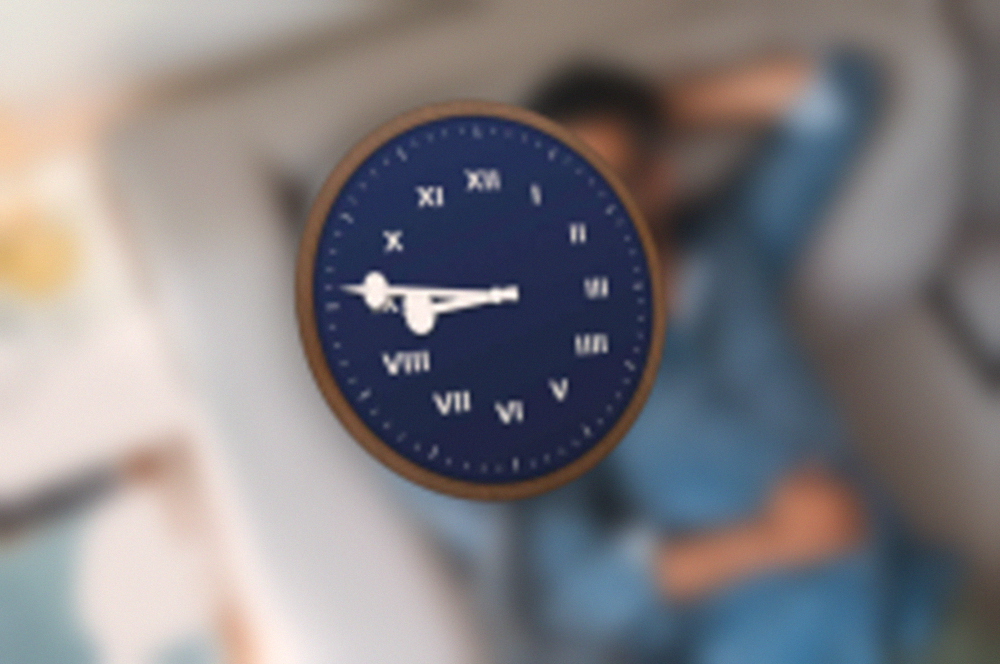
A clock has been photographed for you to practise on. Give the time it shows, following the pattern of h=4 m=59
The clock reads h=8 m=46
